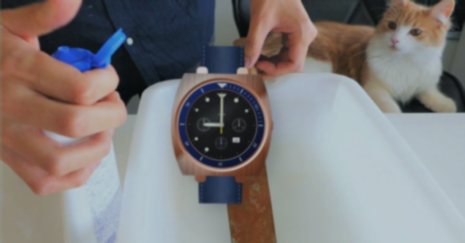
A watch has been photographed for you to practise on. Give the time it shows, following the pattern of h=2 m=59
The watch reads h=9 m=0
